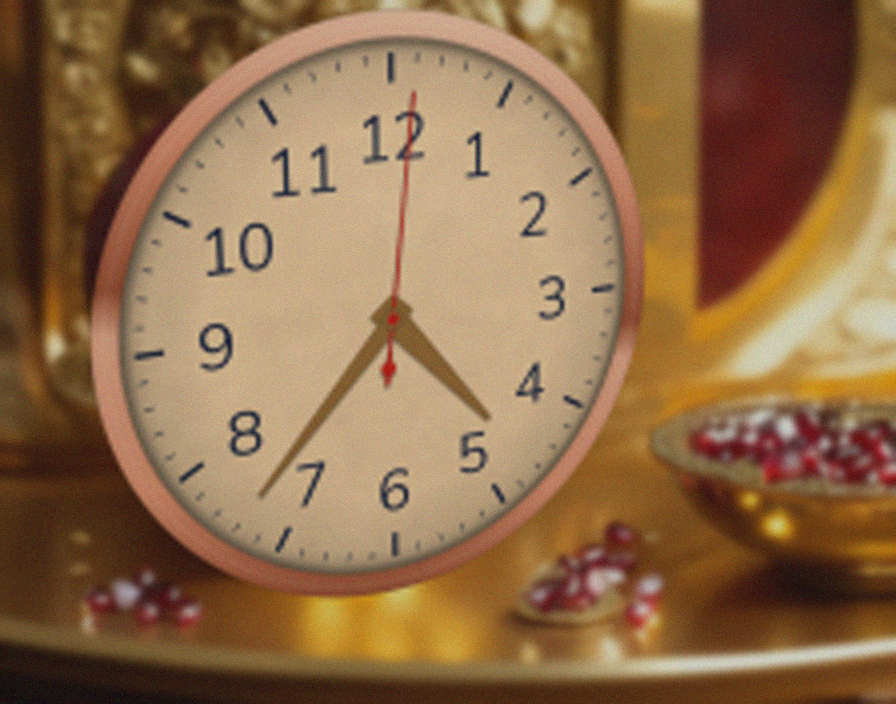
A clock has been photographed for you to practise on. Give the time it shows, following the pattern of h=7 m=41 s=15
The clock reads h=4 m=37 s=1
